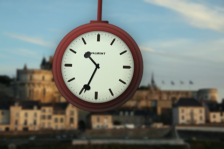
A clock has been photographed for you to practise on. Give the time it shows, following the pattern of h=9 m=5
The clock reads h=10 m=34
